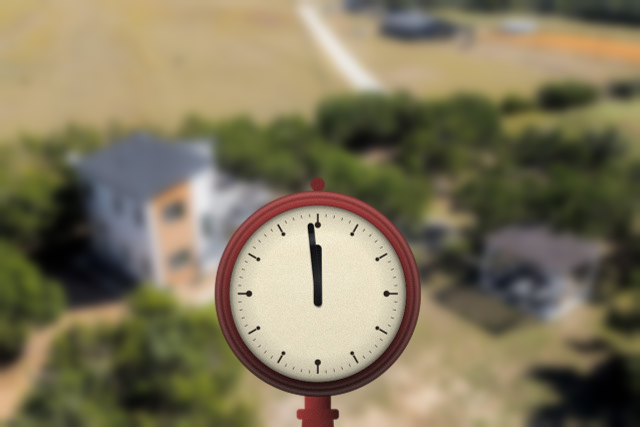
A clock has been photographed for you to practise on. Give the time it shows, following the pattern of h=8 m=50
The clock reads h=11 m=59
